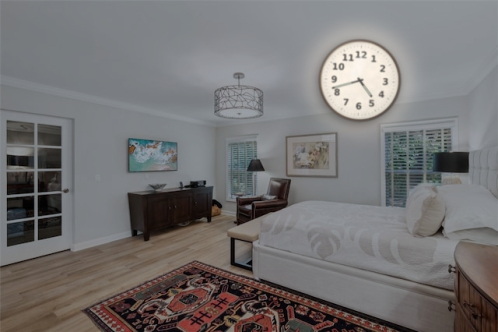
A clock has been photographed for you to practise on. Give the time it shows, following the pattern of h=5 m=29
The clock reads h=4 m=42
